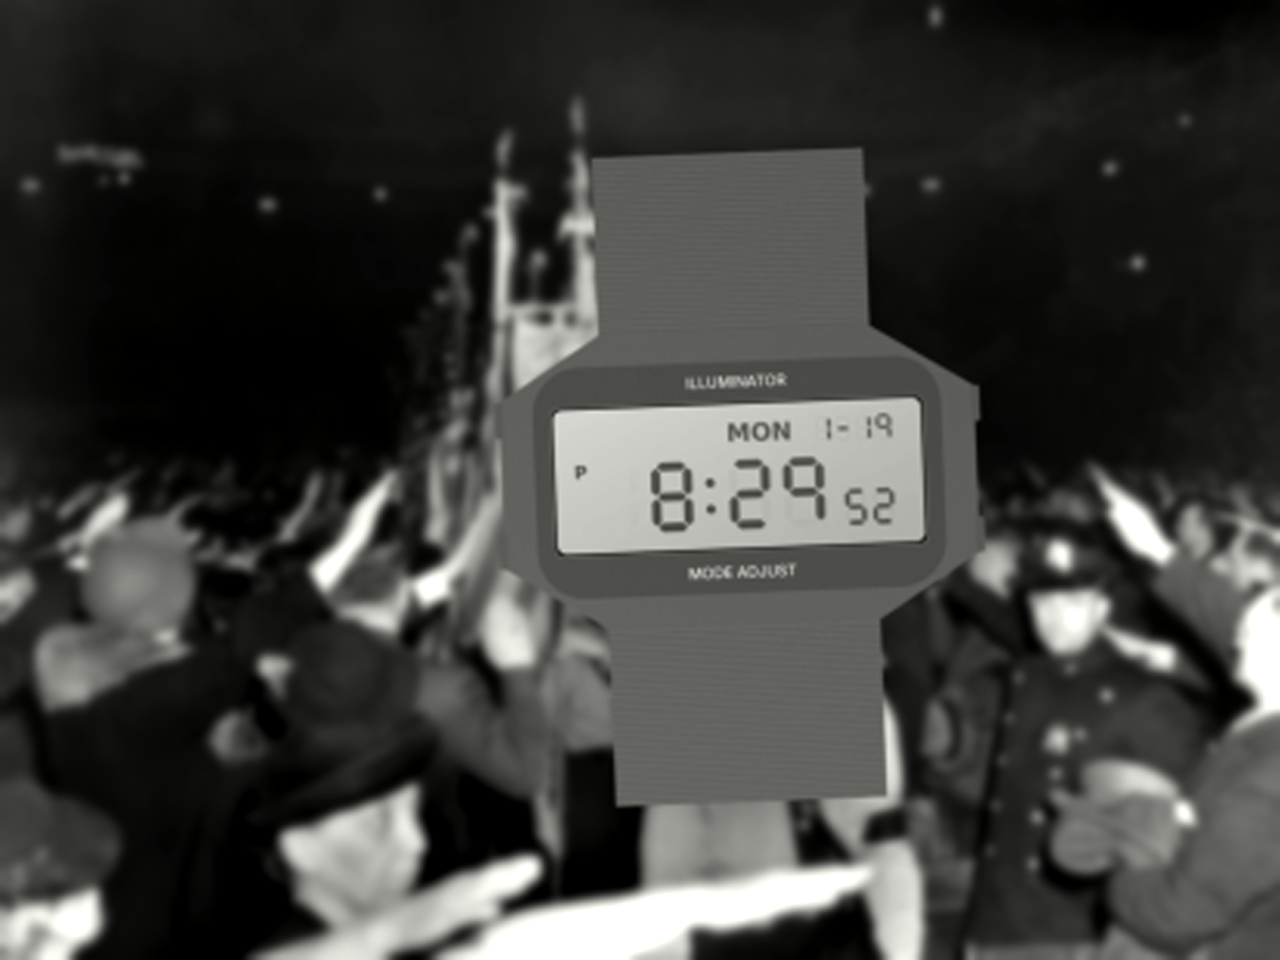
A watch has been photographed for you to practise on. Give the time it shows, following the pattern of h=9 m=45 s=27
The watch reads h=8 m=29 s=52
